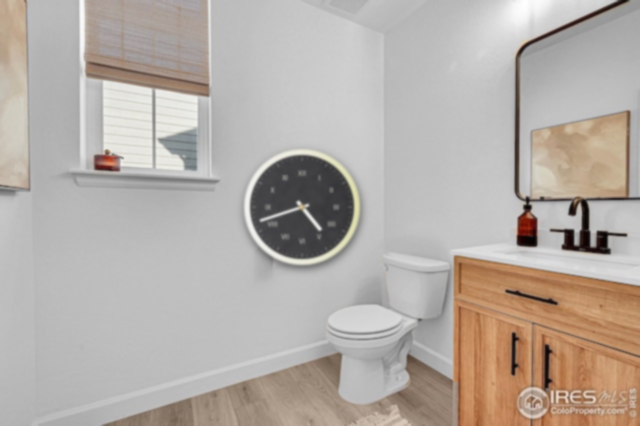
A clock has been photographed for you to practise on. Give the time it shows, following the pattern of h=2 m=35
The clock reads h=4 m=42
